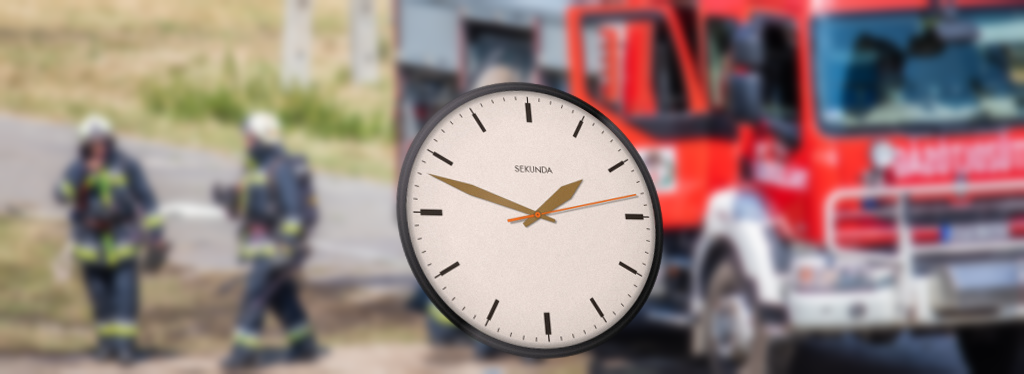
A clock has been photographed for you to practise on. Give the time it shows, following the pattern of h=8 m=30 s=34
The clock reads h=1 m=48 s=13
